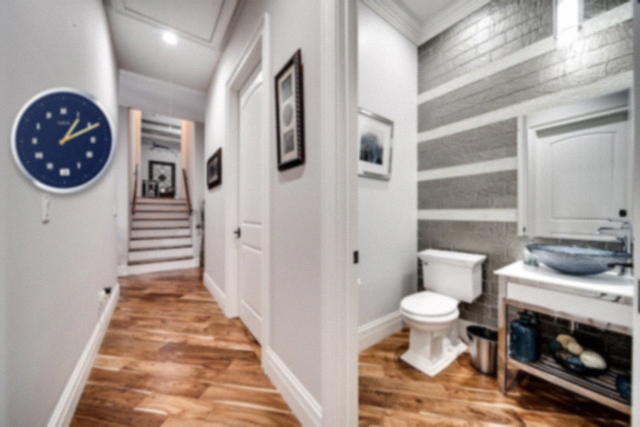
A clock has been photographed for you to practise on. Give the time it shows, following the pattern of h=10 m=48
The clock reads h=1 m=11
